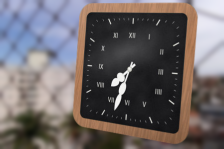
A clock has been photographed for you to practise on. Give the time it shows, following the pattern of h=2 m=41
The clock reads h=7 m=33
